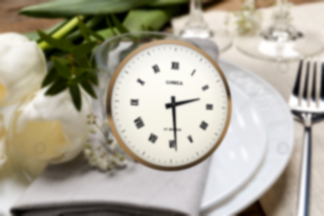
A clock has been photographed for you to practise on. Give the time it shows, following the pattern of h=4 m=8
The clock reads h=2 m=29
